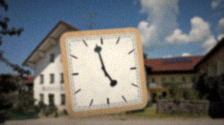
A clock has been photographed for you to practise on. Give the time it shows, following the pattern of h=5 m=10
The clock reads h=4 m=58
